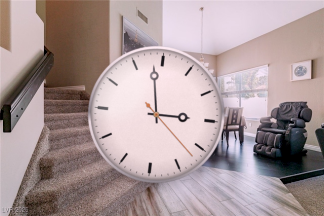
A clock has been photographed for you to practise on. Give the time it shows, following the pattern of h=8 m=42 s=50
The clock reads h=2 m=58 s=22
